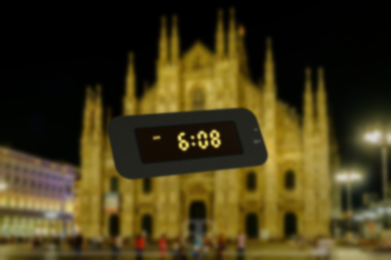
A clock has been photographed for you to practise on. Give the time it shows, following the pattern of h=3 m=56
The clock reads h=6 m=8
